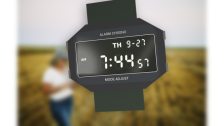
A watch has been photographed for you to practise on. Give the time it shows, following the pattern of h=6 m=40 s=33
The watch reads h=7 m=44 s=57
